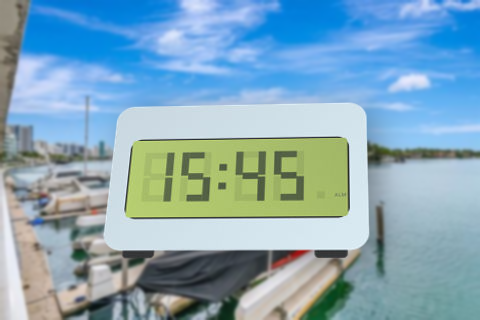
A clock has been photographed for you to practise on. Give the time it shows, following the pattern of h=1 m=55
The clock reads h=15 m=45
